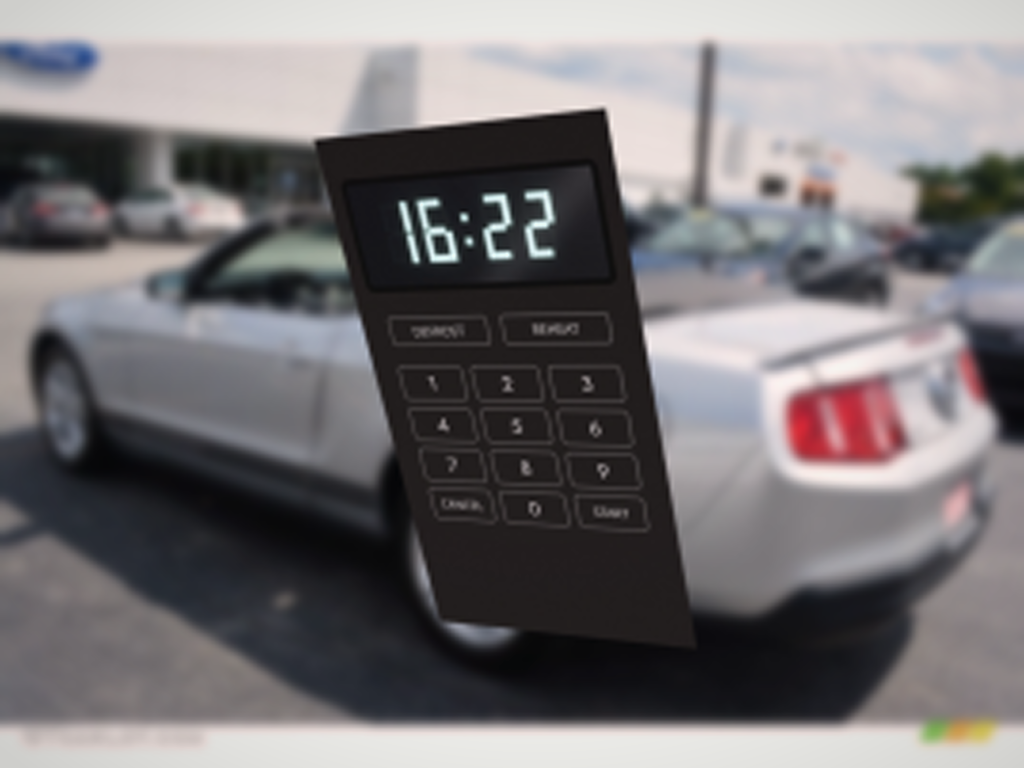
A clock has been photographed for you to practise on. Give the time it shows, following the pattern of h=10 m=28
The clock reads h=16 m=22
